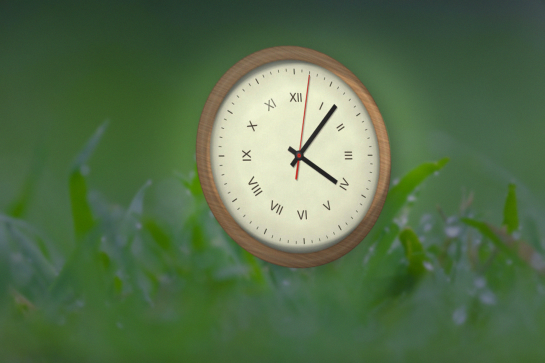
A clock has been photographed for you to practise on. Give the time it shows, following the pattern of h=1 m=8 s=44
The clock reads h=4 m=7 s=2
